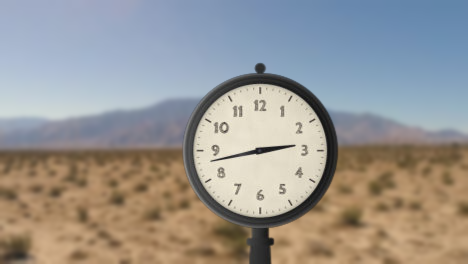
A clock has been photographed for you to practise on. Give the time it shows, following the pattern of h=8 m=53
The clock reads h=2 m=43
